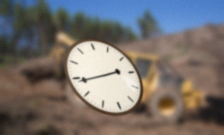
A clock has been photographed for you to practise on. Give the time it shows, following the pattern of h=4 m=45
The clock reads h=2 m=44
